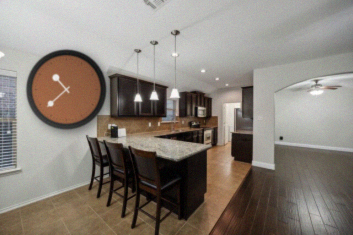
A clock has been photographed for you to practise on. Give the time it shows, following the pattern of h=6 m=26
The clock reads h=10 m=38
